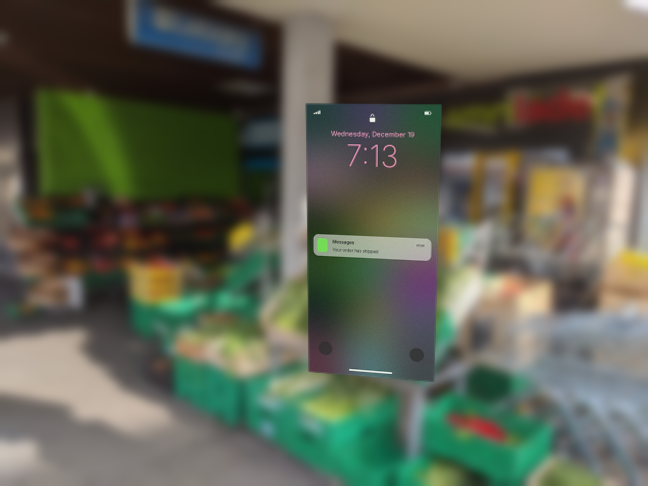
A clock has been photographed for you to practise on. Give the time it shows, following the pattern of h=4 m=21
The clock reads h=7 m=13
